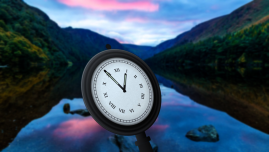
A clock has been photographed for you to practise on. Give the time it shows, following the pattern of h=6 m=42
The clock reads h=12 m=55
